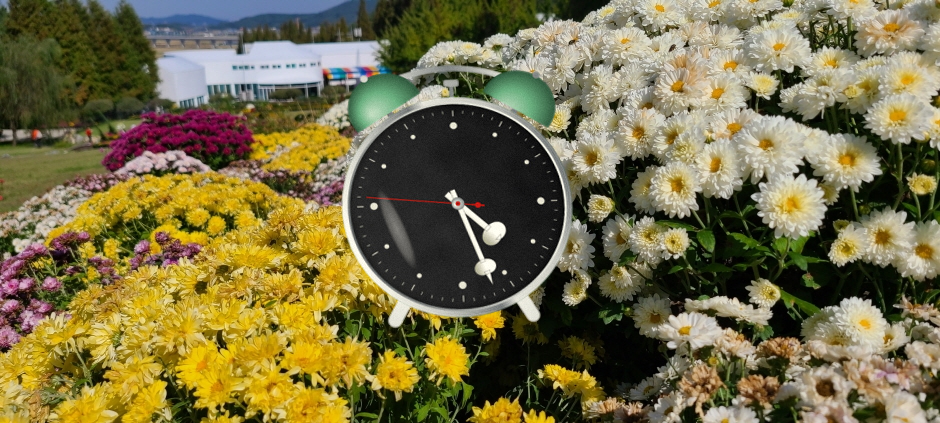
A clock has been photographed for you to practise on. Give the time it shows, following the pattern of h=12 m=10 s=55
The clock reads h=4 m=26 s=46
